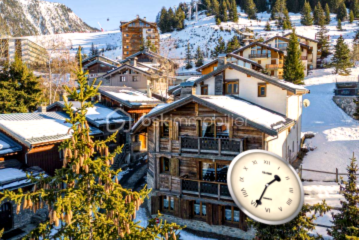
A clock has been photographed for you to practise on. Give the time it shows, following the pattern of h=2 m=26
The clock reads h=1 m=34
